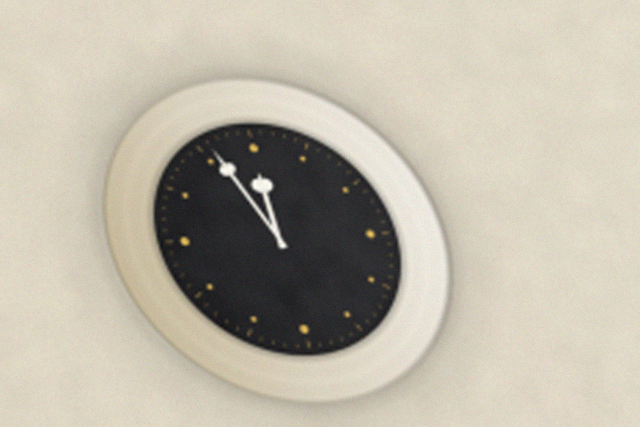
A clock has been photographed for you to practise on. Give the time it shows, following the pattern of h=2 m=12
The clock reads h=11 m=56
